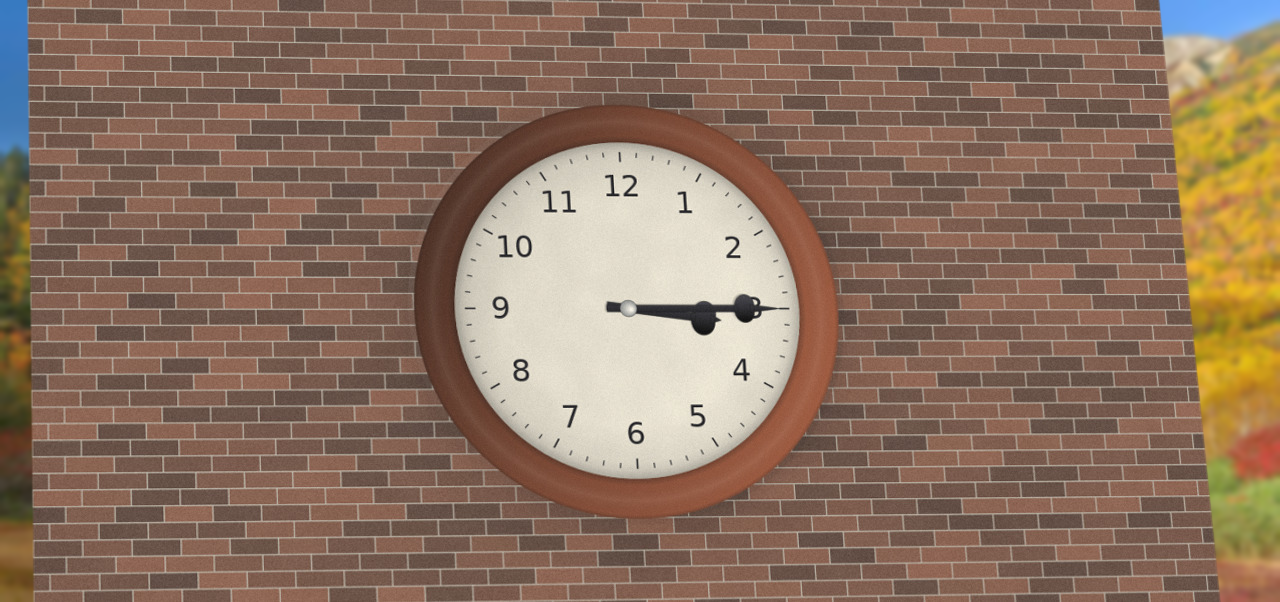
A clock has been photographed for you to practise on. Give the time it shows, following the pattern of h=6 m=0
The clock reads h=3 m=15
